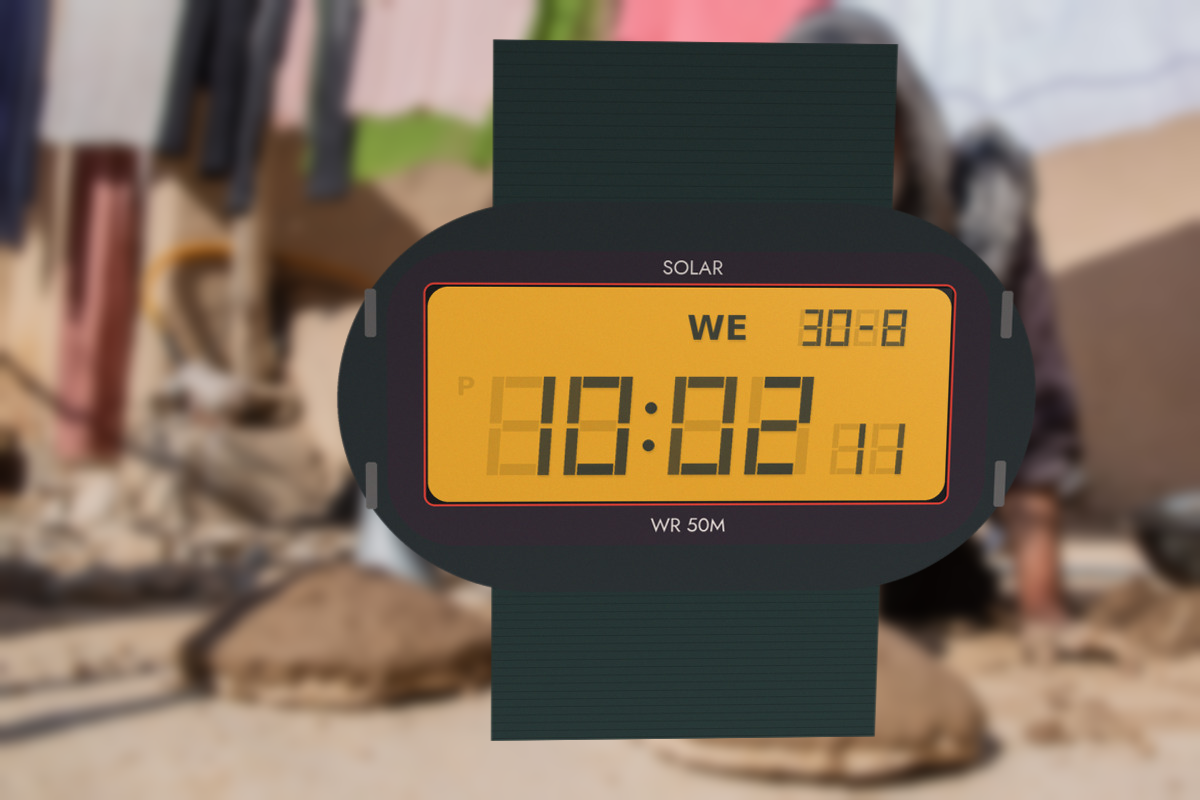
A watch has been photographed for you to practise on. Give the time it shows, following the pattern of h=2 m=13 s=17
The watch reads h=10 m=2 s=11
